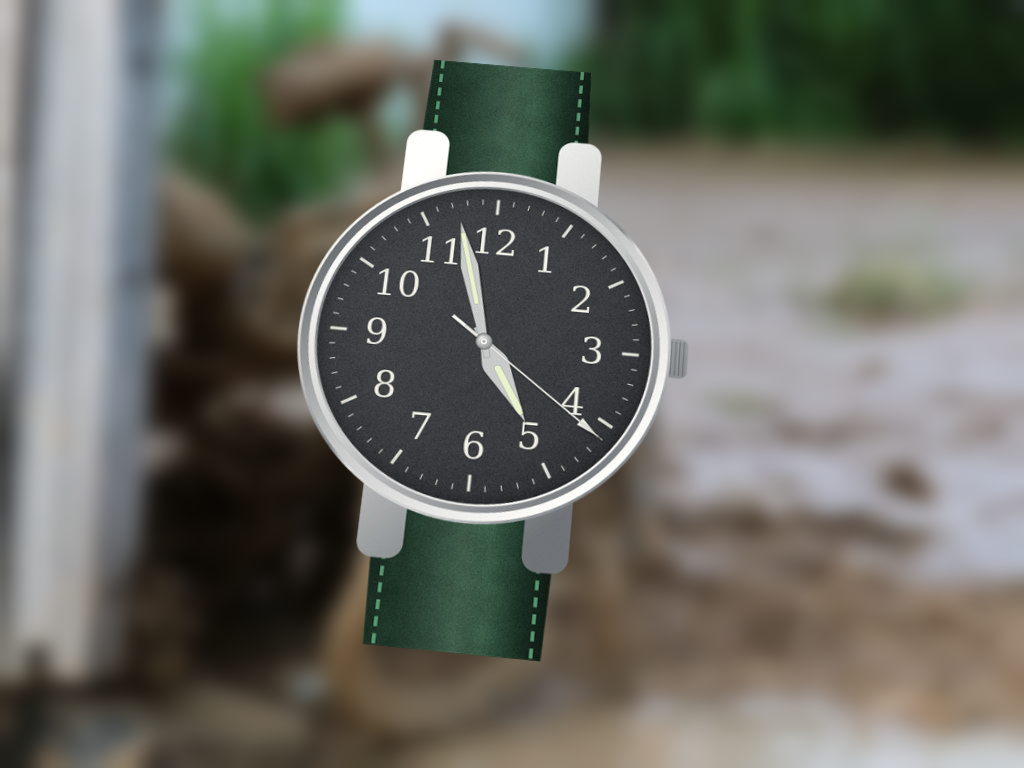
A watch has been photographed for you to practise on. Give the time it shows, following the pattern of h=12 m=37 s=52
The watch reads h=4 m=57 s=21
